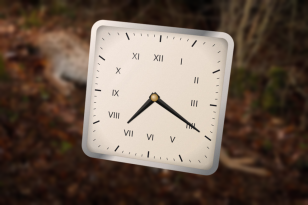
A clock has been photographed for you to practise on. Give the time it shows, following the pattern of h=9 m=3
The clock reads h=7 m=20
